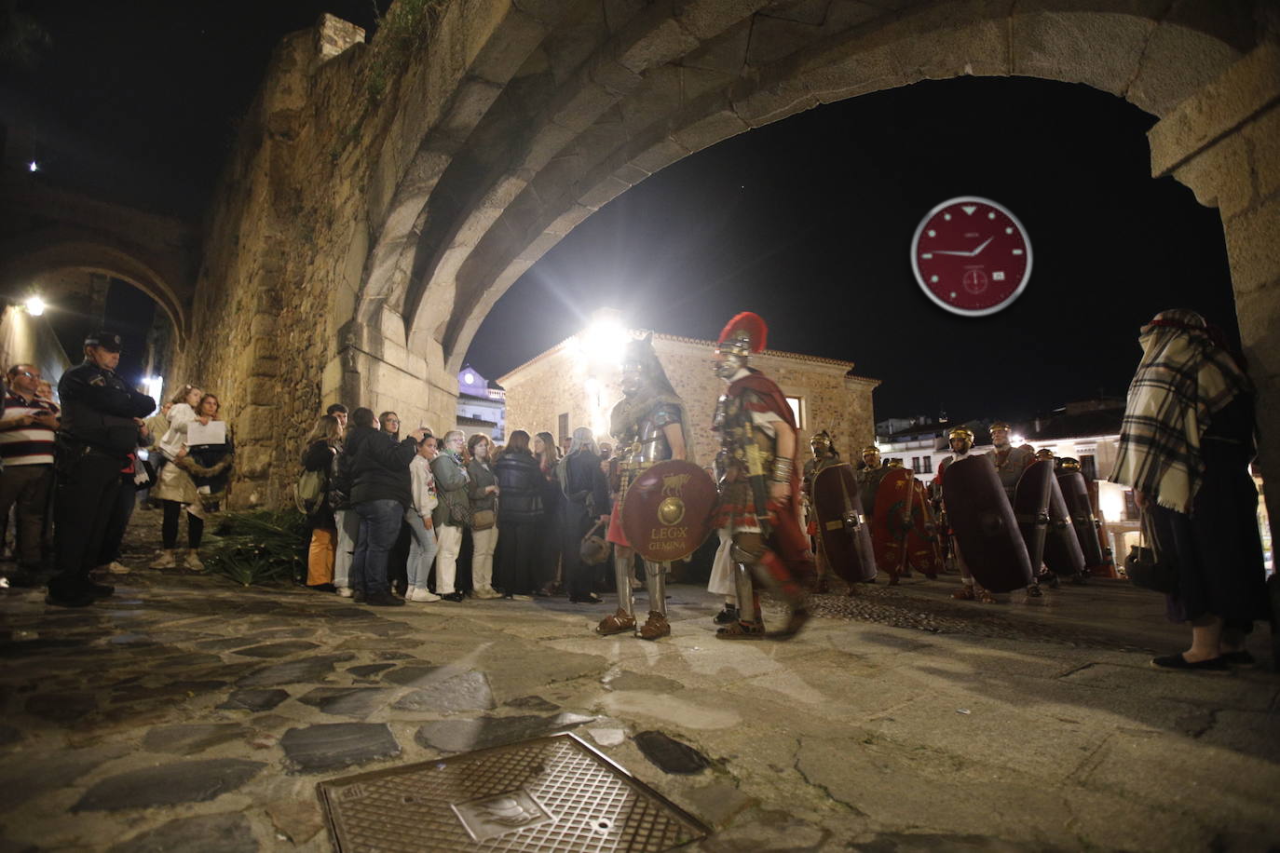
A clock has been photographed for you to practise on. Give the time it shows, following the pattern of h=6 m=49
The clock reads h=1 m=46
